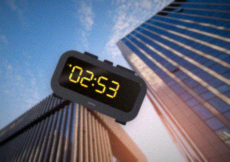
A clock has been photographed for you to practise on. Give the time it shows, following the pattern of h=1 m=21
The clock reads h=2 m=53
